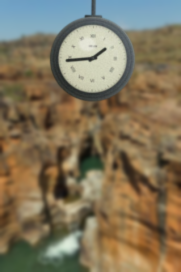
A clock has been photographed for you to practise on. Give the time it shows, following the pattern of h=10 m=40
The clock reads h=1 m=44
